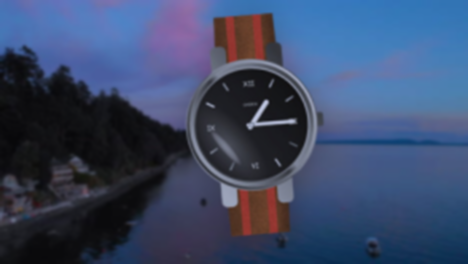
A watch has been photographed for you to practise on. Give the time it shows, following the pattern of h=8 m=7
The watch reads h=1 m=15
